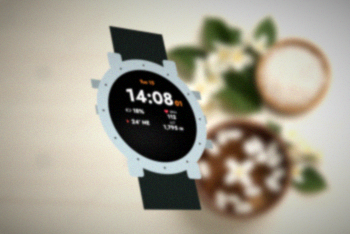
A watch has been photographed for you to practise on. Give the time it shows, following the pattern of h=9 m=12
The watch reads h=14 m=8
